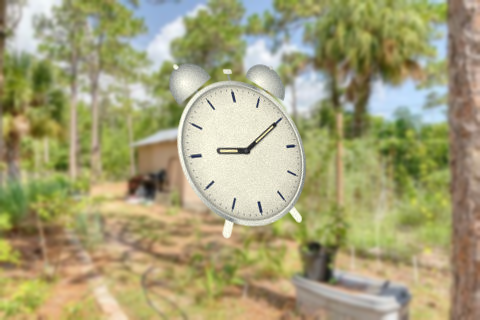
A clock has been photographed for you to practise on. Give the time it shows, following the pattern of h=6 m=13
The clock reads h=9 m=10
